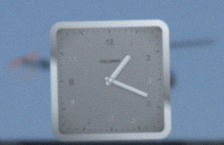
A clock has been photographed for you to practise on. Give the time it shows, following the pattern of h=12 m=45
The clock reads h=1 m=19
